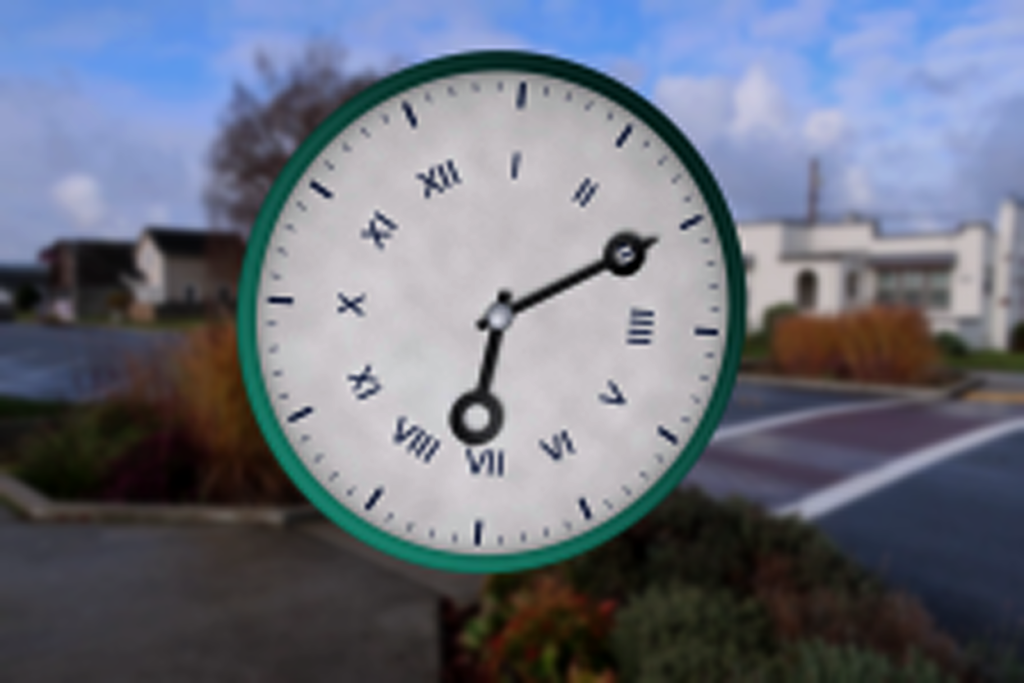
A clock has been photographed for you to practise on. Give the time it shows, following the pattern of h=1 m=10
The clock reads h=7 m=15
